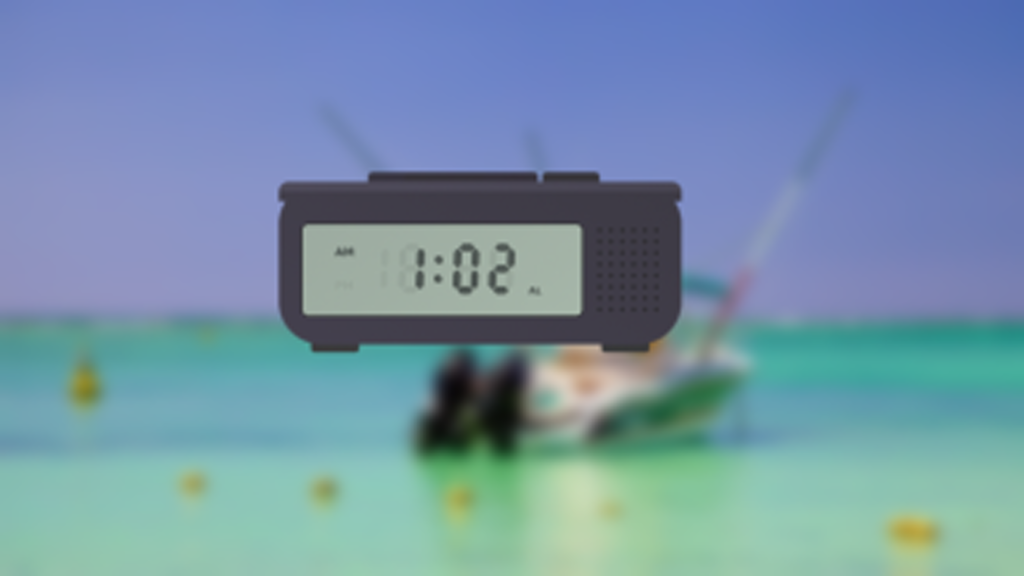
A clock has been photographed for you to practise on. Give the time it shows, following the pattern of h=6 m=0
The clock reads h=1 m=2
